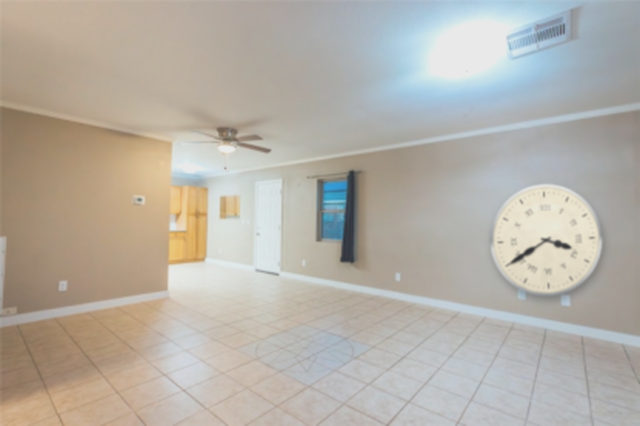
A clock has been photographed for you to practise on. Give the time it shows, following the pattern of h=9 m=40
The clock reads h=3 m=40
